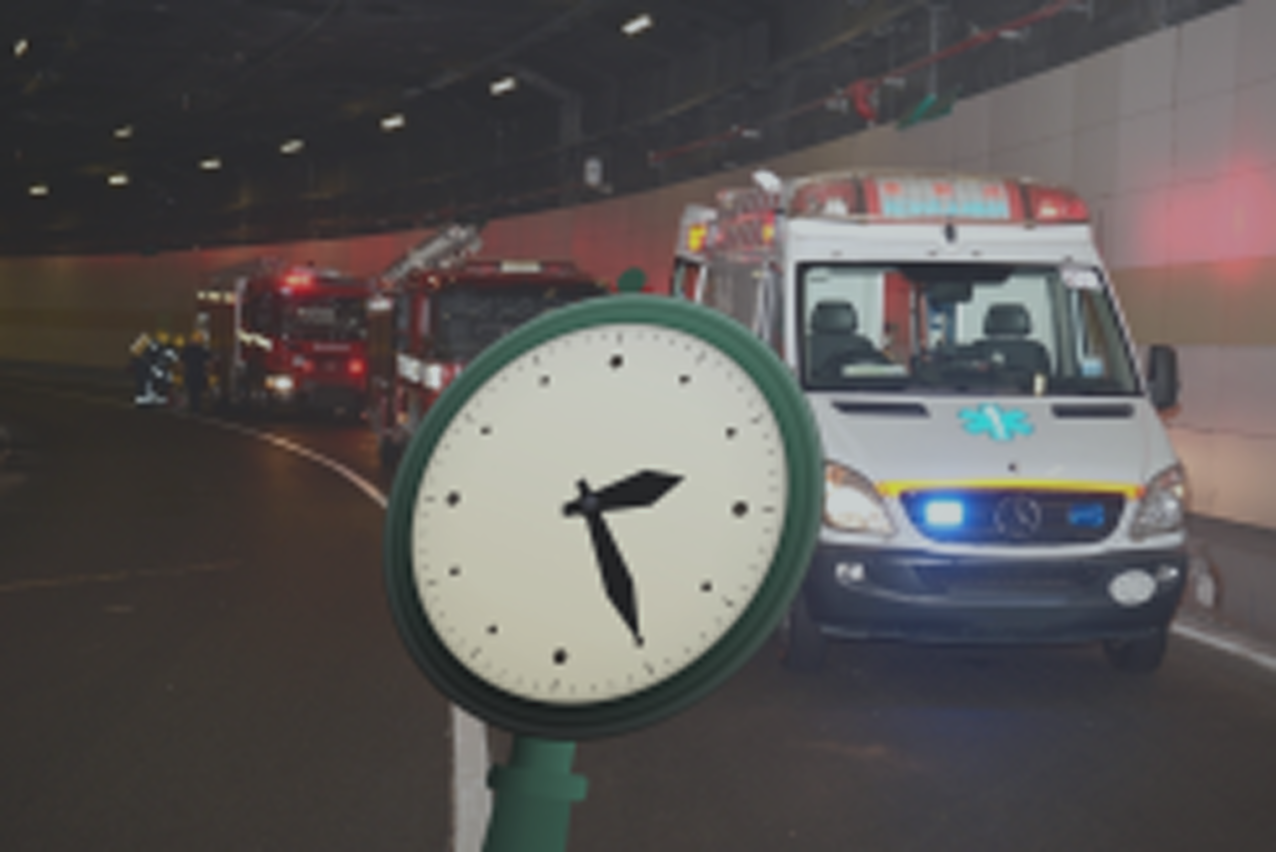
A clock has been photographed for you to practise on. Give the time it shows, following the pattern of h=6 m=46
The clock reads h=2 m=25
